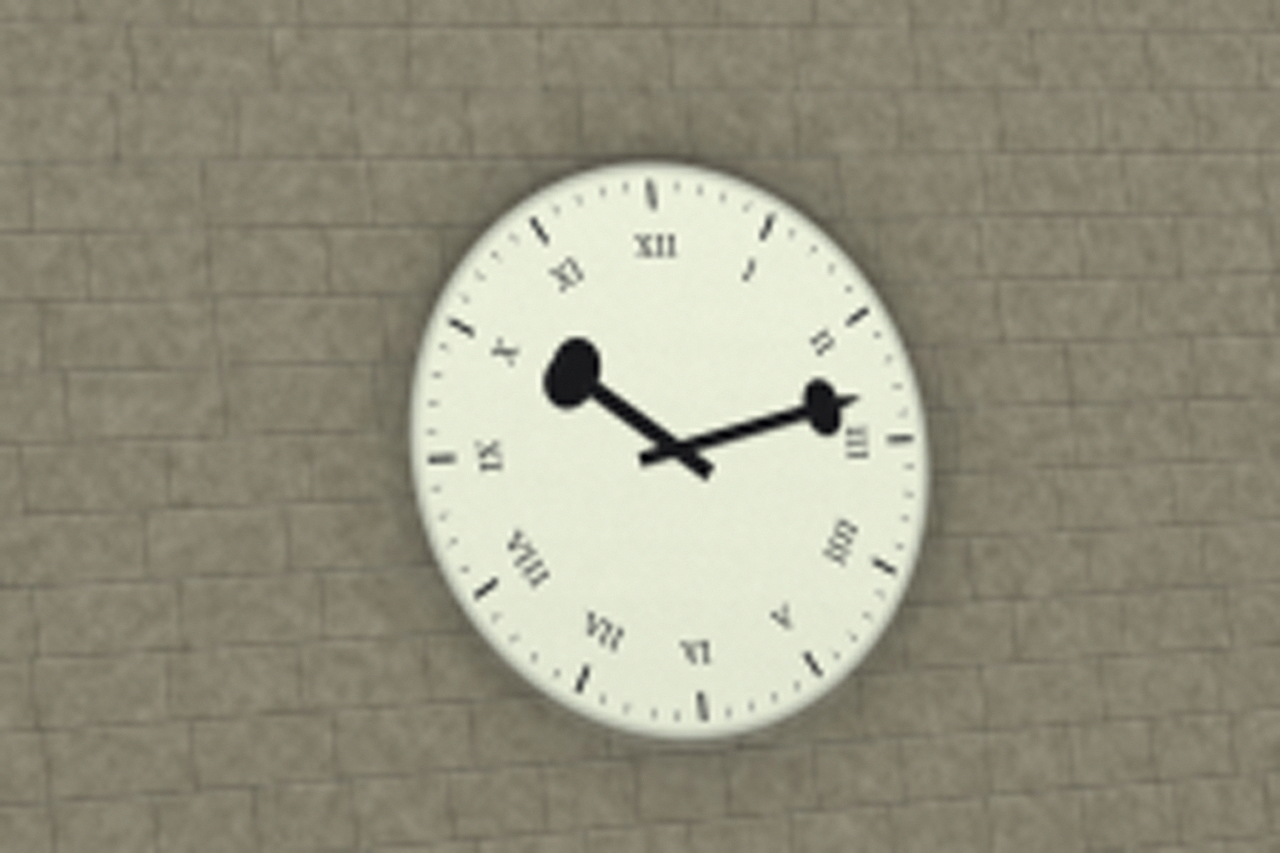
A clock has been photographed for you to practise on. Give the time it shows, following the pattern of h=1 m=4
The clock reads h=10 m=13
